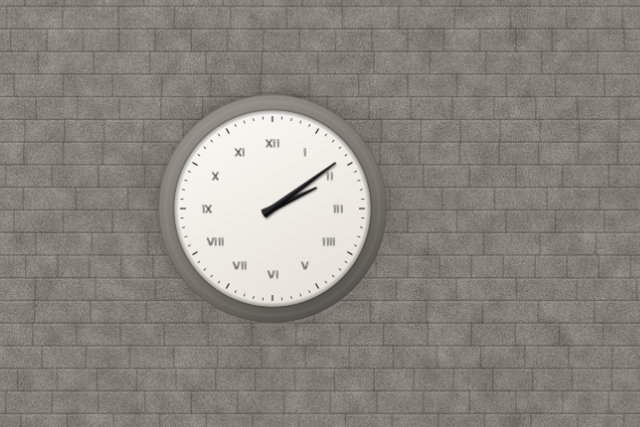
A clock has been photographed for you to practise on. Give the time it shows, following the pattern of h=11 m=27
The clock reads h=2 m=9
